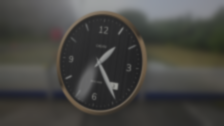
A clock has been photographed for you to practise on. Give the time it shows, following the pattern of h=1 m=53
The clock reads h=1 m=24
